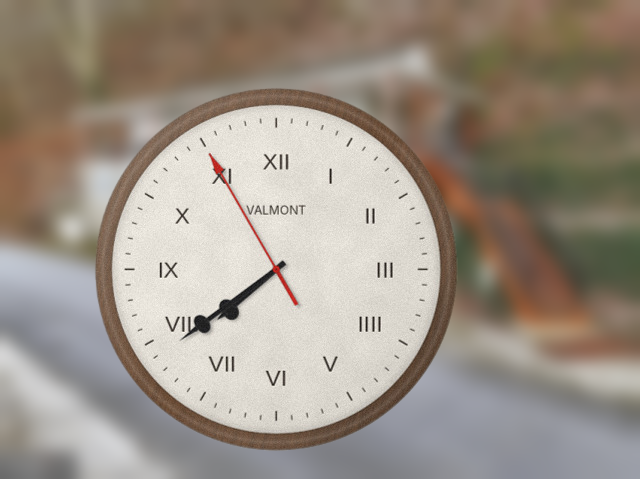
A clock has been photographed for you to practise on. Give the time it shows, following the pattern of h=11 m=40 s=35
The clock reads h=7 m=38 s=55
